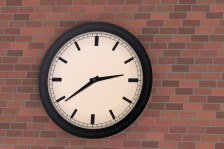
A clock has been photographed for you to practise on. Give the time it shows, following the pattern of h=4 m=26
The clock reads h=2 m=39
